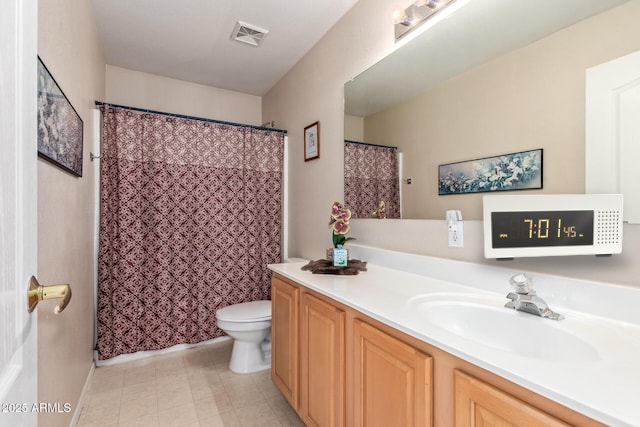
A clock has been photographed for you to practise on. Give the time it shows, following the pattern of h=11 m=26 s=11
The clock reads h=7 m=1 s=45
